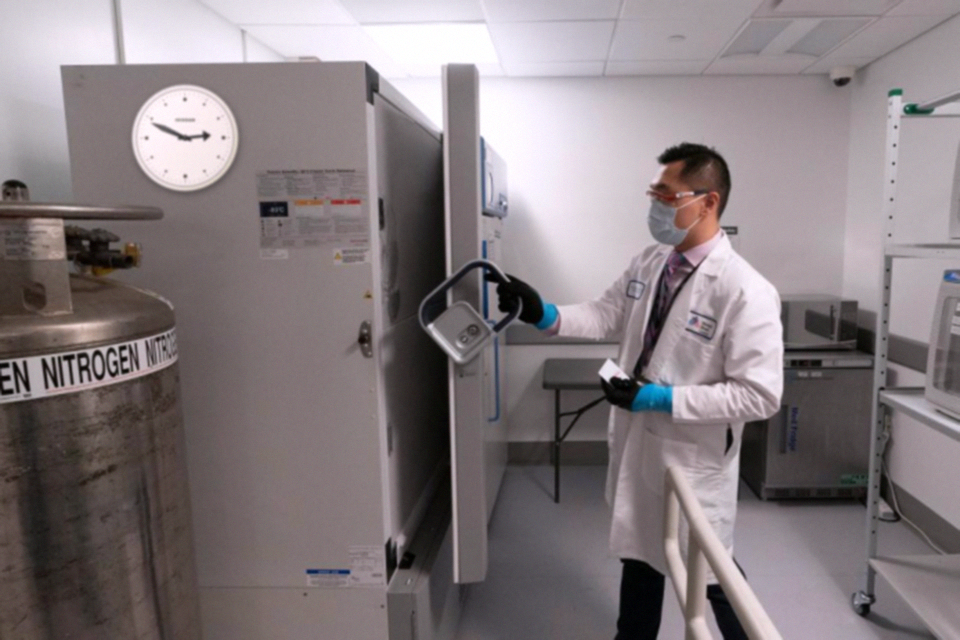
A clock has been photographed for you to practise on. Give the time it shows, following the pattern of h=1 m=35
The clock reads h=2 m=49
